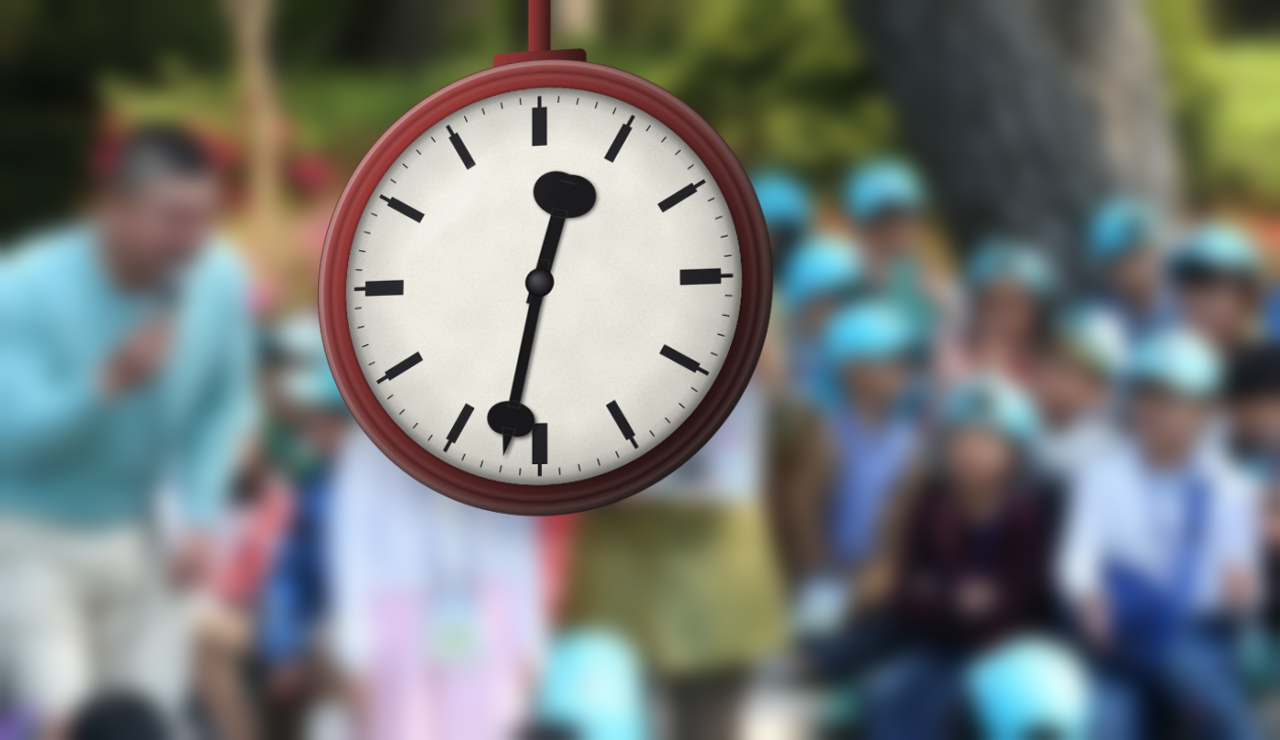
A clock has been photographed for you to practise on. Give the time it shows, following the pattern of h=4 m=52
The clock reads h=12 m=32
